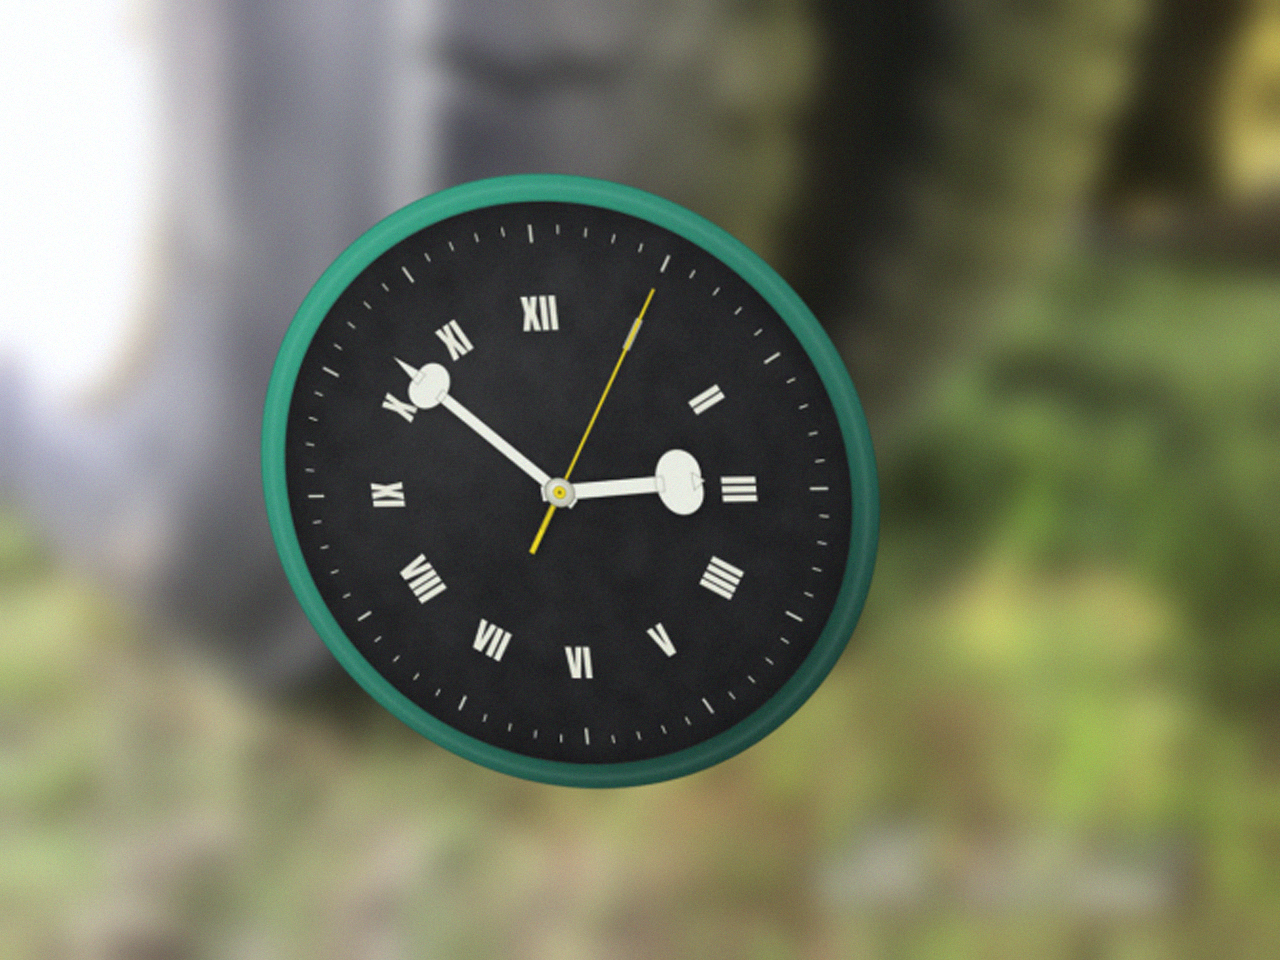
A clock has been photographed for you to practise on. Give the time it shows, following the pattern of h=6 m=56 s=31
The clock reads h=2 m=52 s=5
